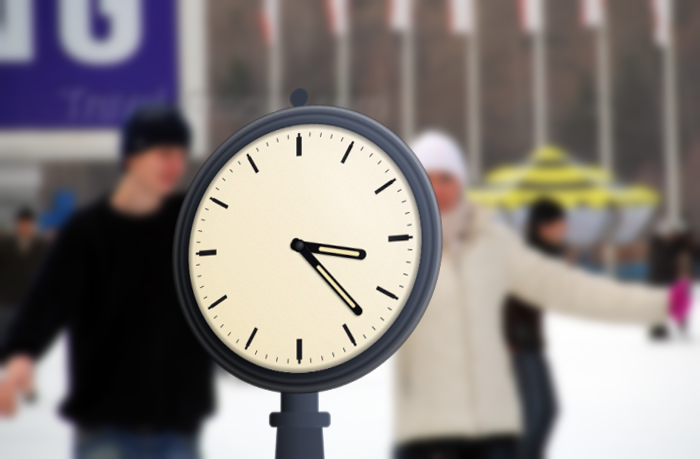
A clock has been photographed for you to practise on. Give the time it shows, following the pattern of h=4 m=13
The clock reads h=3 m=23
